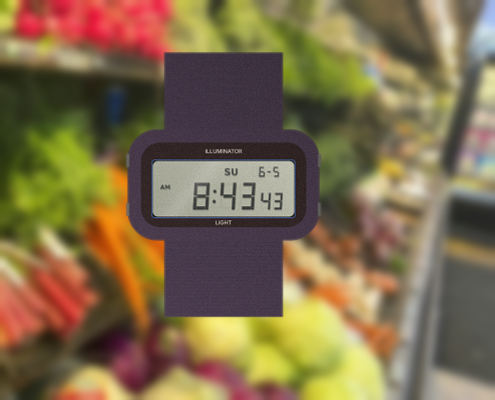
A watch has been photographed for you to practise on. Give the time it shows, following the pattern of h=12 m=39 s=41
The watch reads h=8 m=43 s=43
